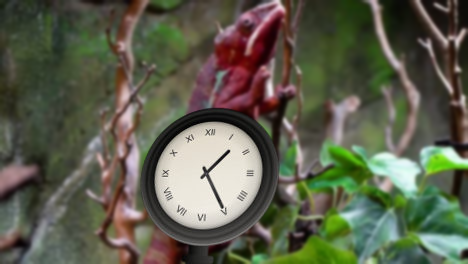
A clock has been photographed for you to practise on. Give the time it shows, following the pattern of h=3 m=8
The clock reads h=1 m=25
